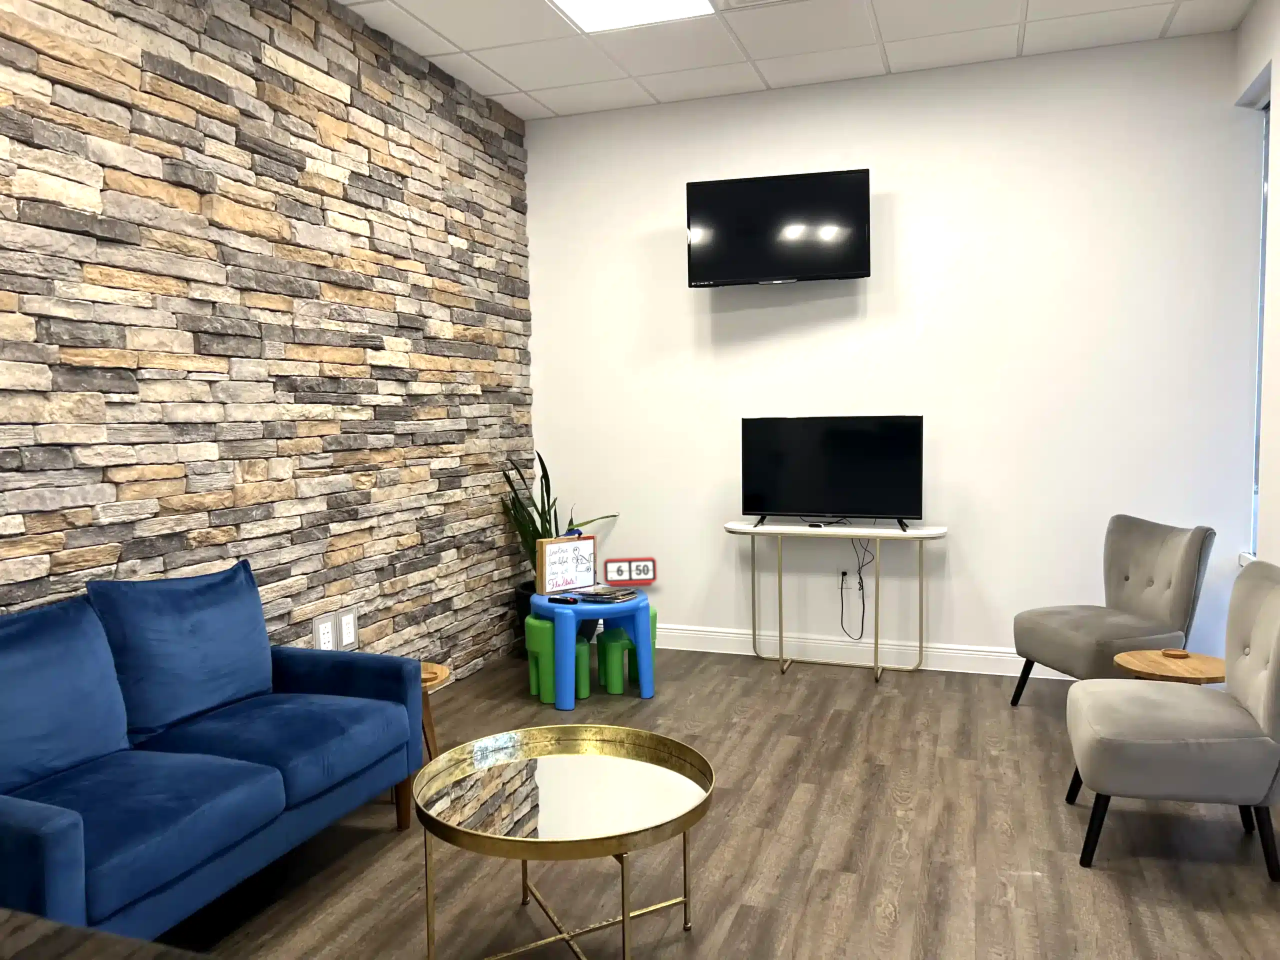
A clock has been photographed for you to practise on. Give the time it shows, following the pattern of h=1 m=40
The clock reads h=6 m=50
